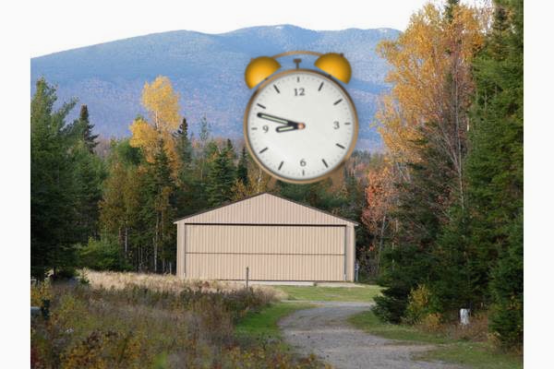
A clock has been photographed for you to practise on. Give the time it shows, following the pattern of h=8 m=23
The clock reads h=8 m=48
